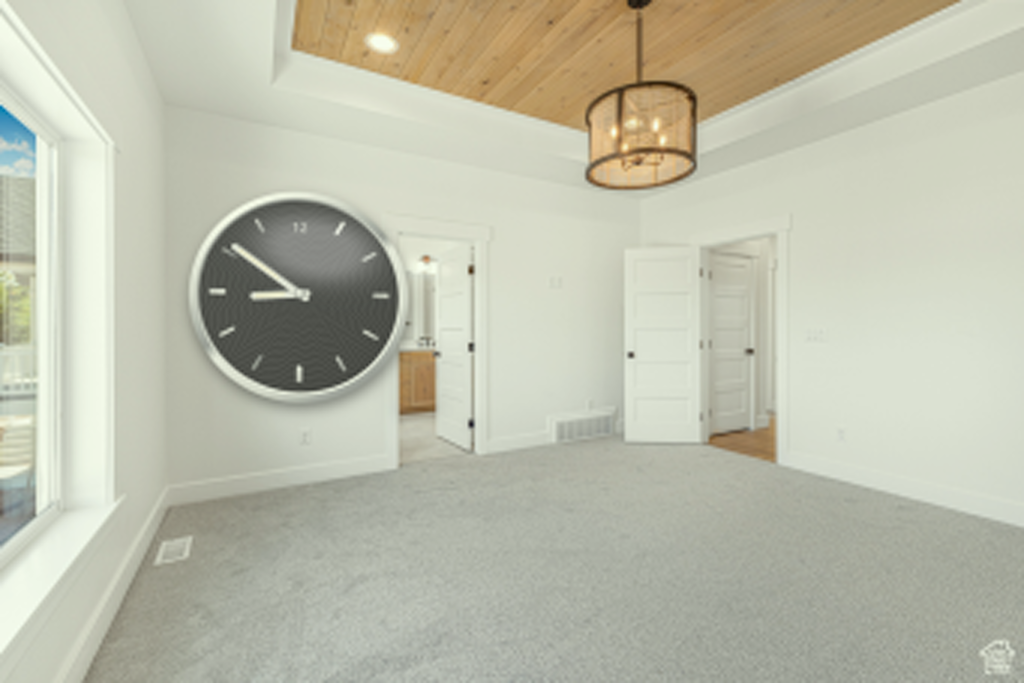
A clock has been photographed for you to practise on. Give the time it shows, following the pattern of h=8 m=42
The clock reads h=8 m=51
